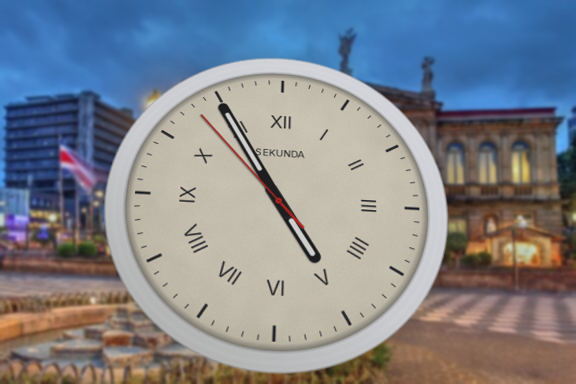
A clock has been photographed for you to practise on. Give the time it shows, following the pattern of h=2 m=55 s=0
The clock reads h=4 m=54 s=53
